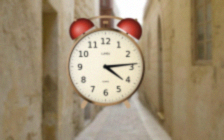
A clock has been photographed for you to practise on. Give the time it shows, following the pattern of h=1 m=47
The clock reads h=4 m=14
